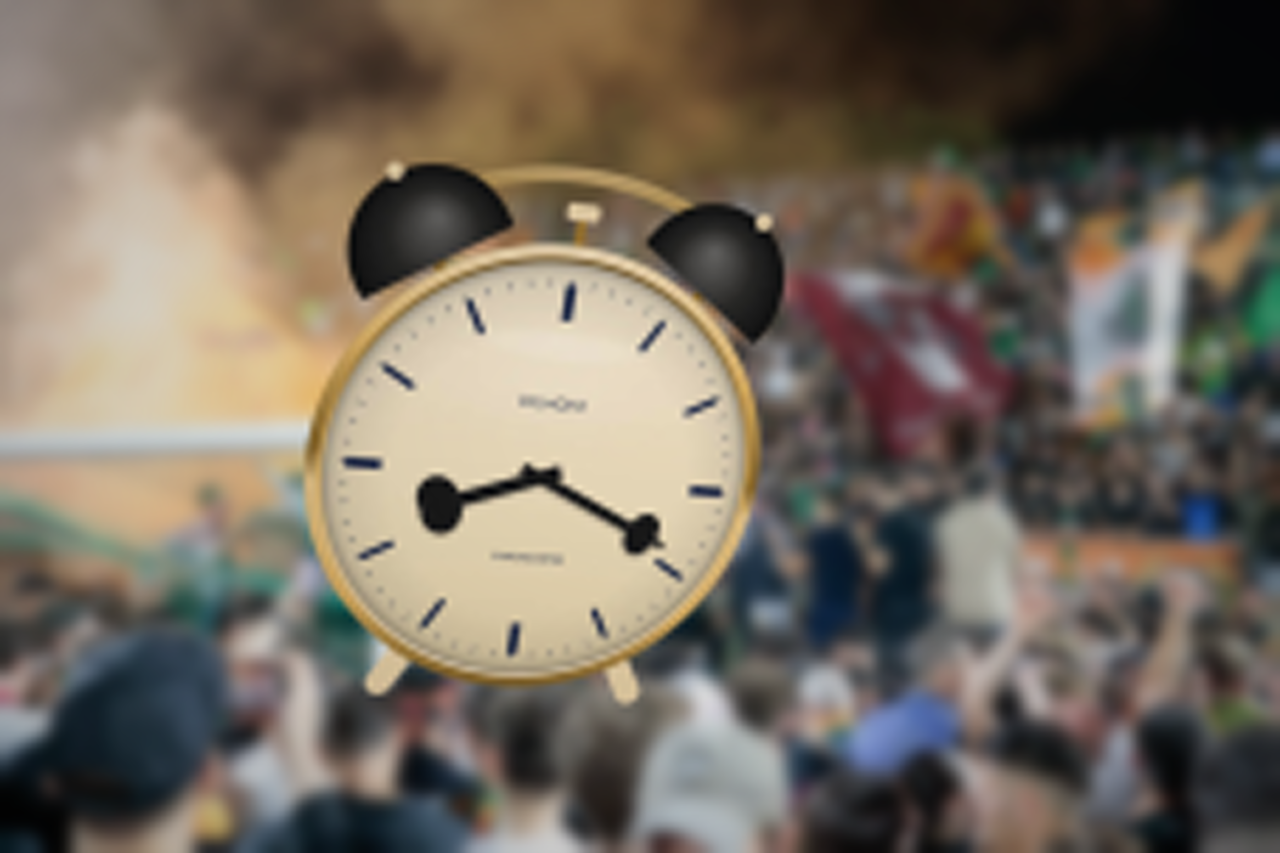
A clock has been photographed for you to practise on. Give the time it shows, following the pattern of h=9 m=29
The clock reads h=8 m=19
